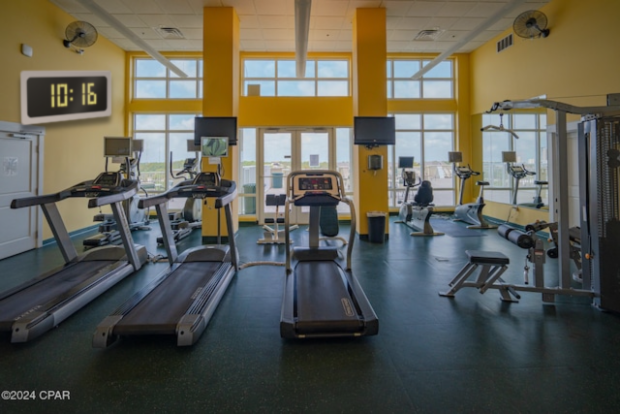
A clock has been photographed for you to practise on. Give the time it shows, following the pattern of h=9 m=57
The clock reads h=10 m=16
